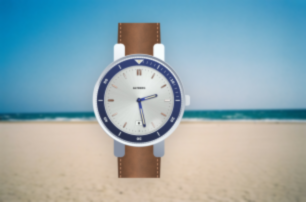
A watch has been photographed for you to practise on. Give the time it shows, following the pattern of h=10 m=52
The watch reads h=2 m=28
